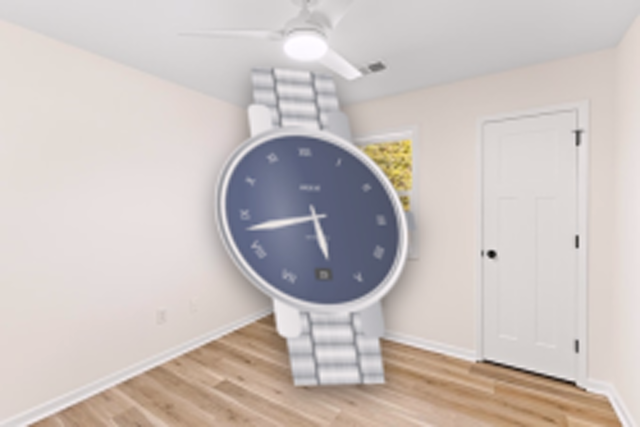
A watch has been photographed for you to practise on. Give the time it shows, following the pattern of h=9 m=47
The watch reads h=5 m=43
